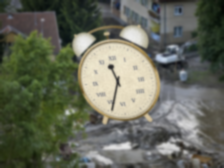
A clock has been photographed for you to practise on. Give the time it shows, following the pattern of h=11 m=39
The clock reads h=11 m=34
